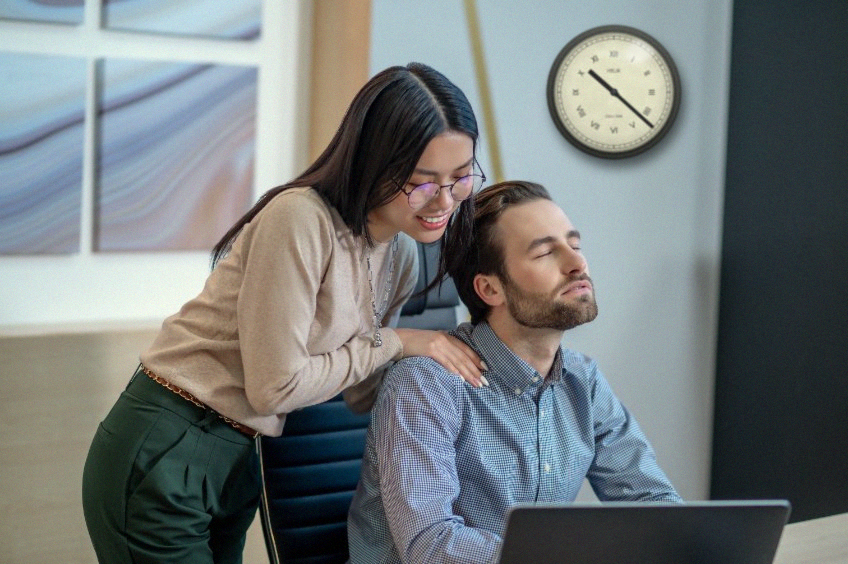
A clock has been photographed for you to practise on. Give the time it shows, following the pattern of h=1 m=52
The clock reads h=10 m=22
